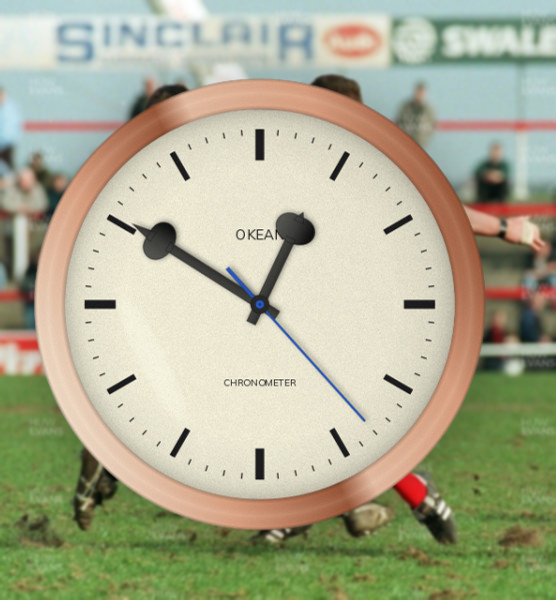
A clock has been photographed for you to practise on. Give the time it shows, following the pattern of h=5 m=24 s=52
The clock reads h=12 m=50 s=23
